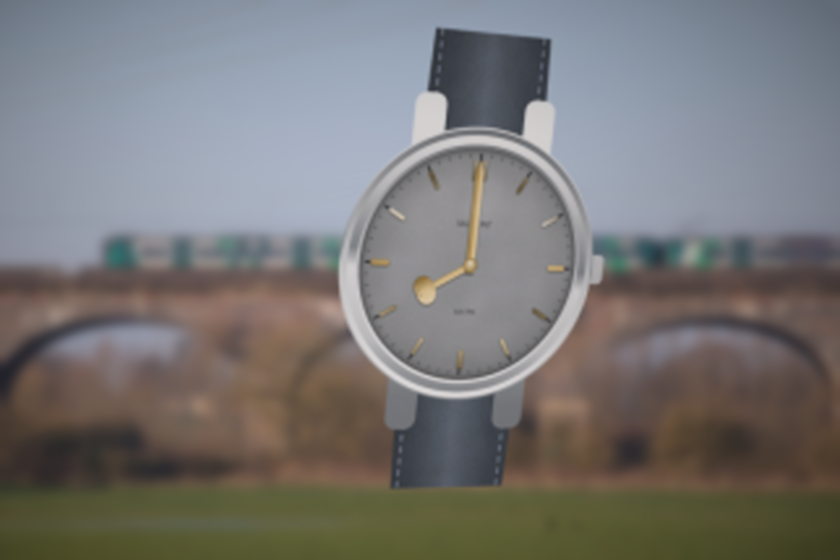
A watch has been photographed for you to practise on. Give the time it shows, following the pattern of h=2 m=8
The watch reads h=8 m=0
